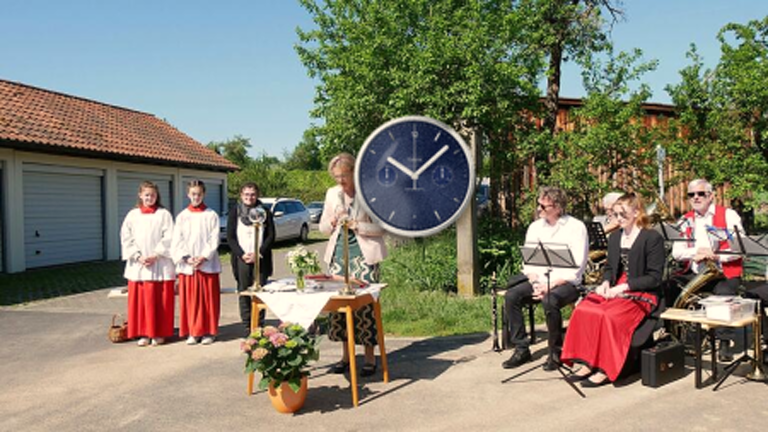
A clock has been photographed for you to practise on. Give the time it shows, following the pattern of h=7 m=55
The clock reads h=10 m=8
